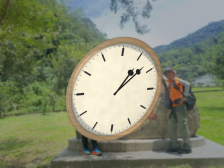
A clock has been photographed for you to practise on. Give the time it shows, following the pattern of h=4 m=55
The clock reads h=1 m=8
